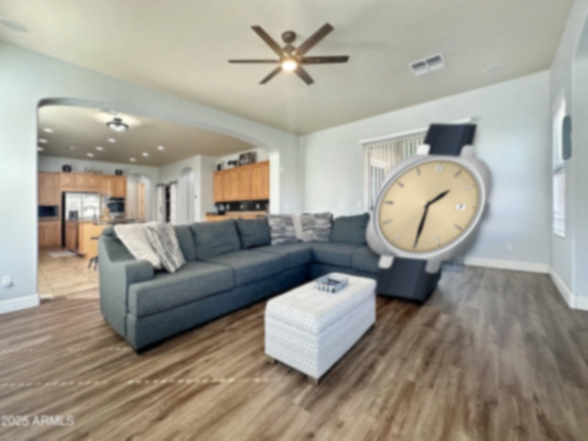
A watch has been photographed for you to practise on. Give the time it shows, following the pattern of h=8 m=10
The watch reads h=1 m=30
